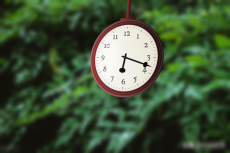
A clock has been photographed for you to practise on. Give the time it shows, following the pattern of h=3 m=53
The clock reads h=6 m=18
